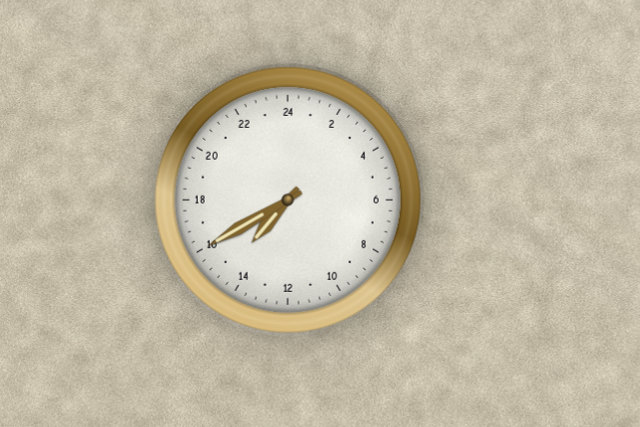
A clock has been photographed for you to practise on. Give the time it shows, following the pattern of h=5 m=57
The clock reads h=14 m=40
